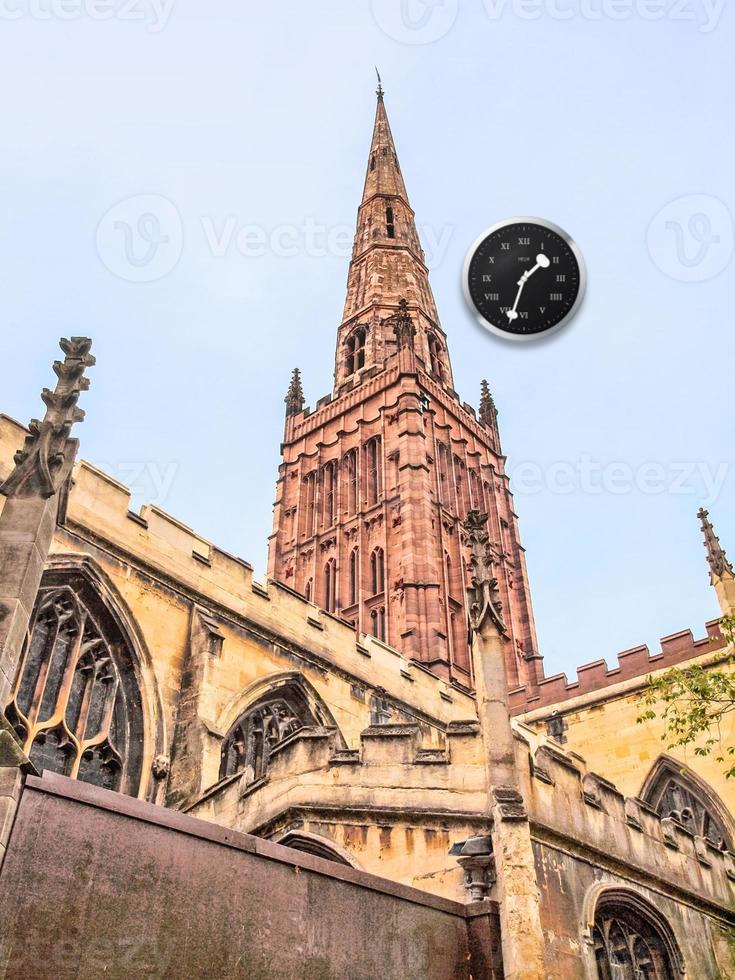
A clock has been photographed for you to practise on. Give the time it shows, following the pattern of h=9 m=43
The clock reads h=1 m=33
